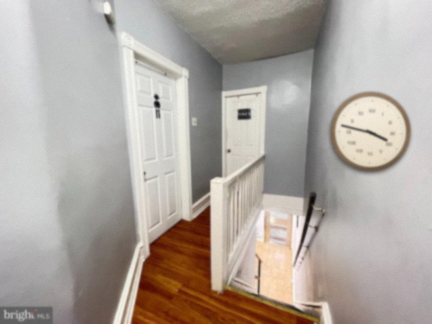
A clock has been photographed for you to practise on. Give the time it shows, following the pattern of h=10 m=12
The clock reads h=3 m=47
